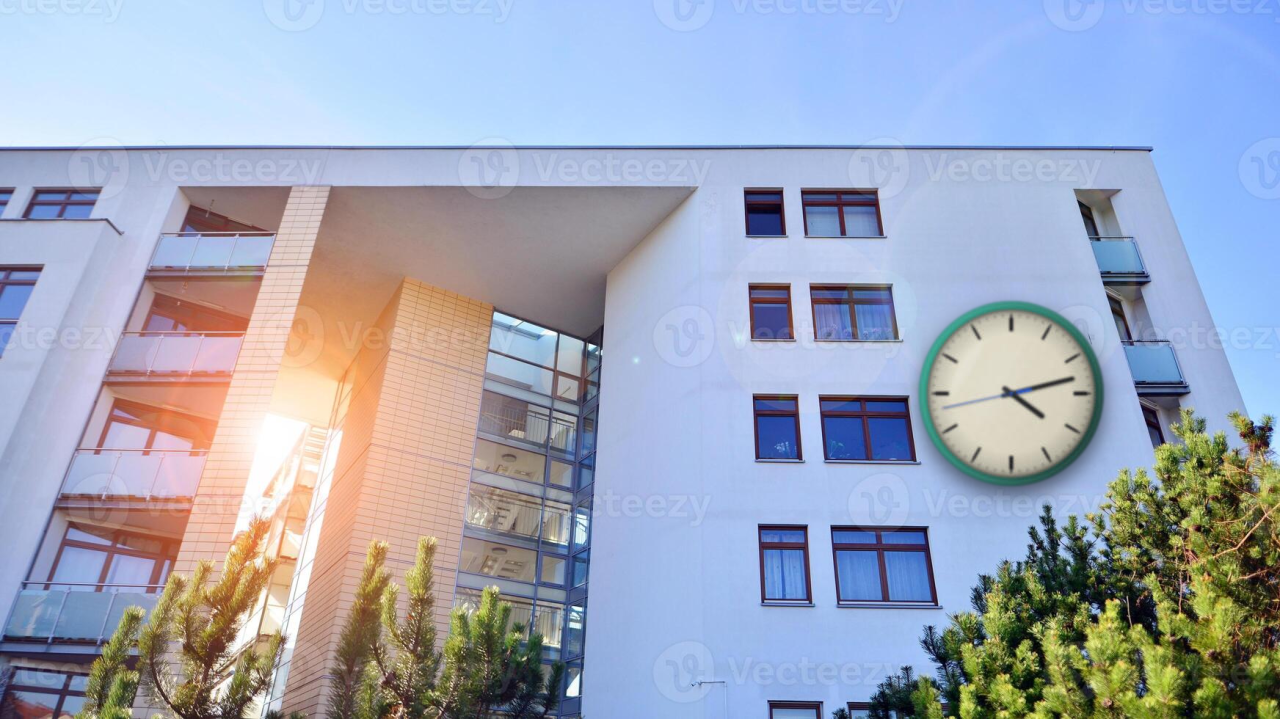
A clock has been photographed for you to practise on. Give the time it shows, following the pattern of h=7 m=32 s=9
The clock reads h=4 m=12 s=43
